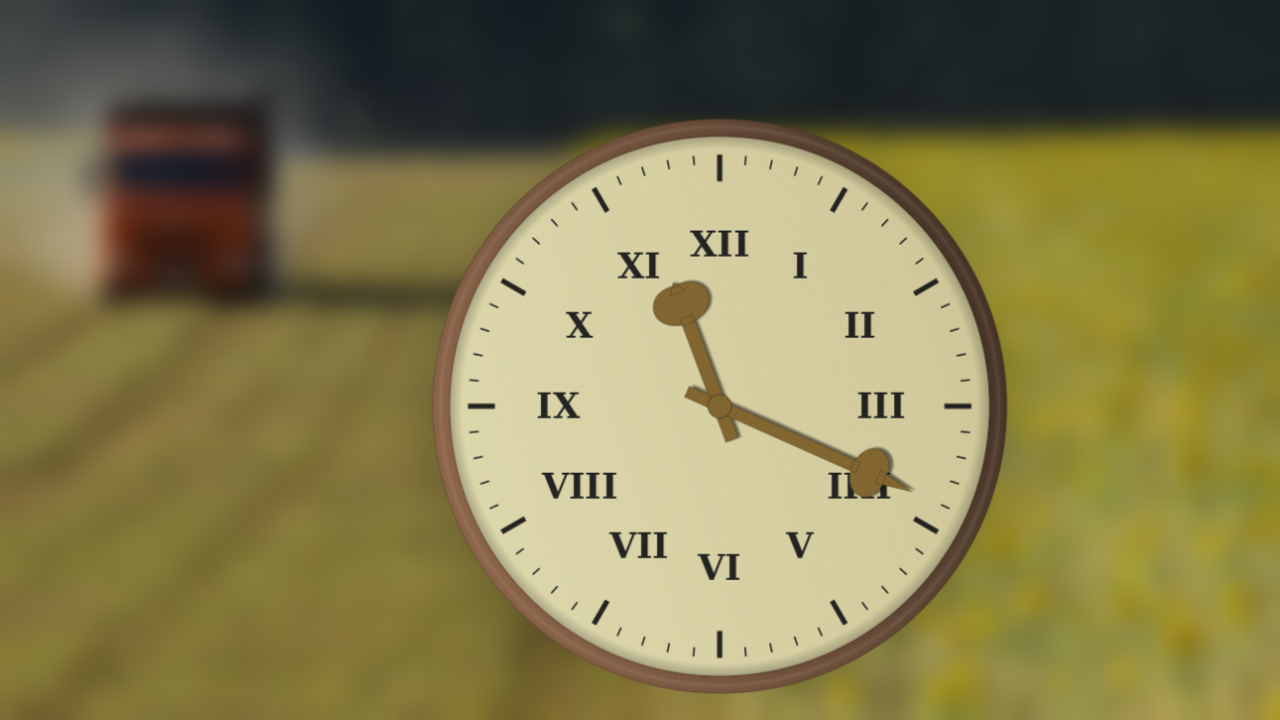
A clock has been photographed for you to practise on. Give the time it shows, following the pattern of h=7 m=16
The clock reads h=11 m=19
